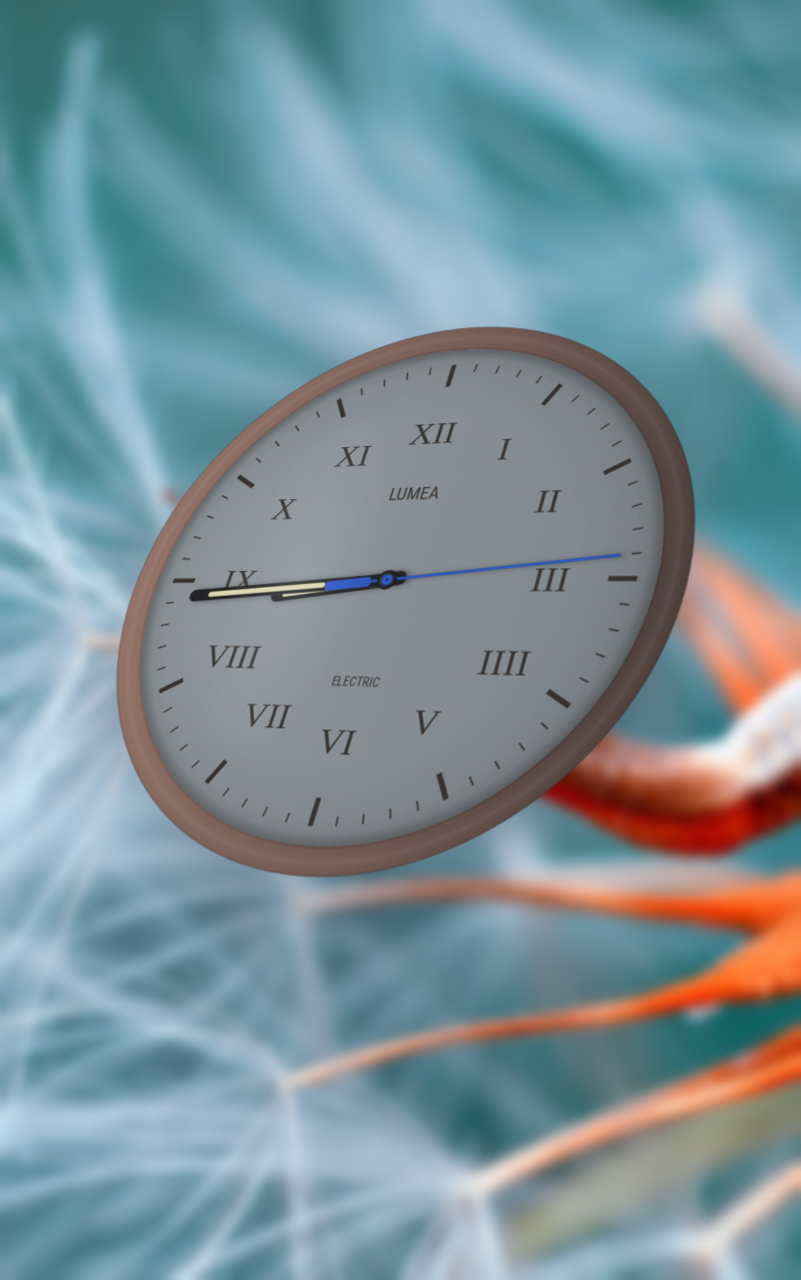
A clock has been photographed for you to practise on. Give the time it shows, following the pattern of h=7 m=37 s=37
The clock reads h=8 m=44 s=14
